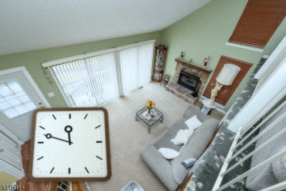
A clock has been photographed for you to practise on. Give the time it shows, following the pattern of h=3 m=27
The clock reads h=11 m=48
